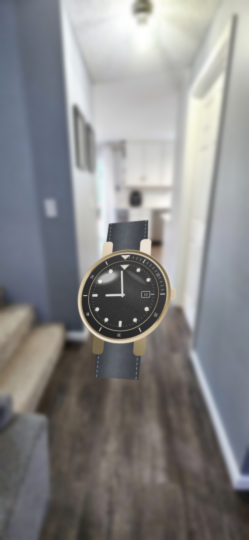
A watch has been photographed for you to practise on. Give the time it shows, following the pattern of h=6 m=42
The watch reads h=8 m=59
